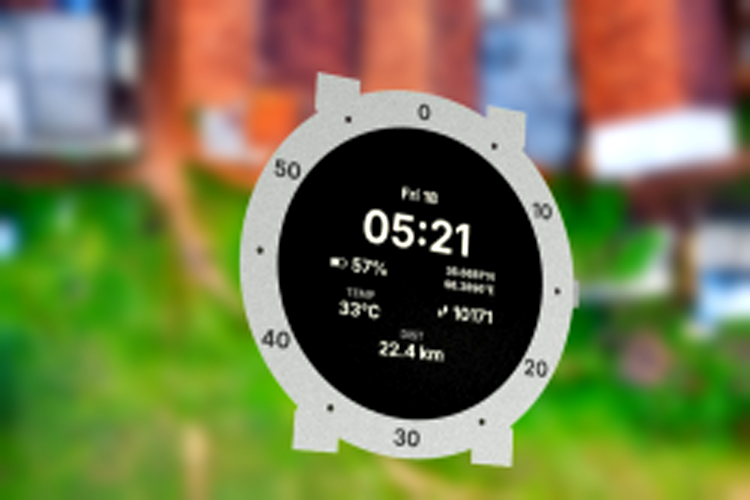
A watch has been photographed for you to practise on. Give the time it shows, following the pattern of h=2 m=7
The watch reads h=5 m=21
